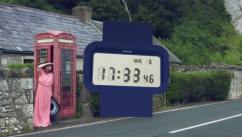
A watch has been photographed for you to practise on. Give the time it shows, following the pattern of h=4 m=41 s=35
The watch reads h=17 m=33 s=46
